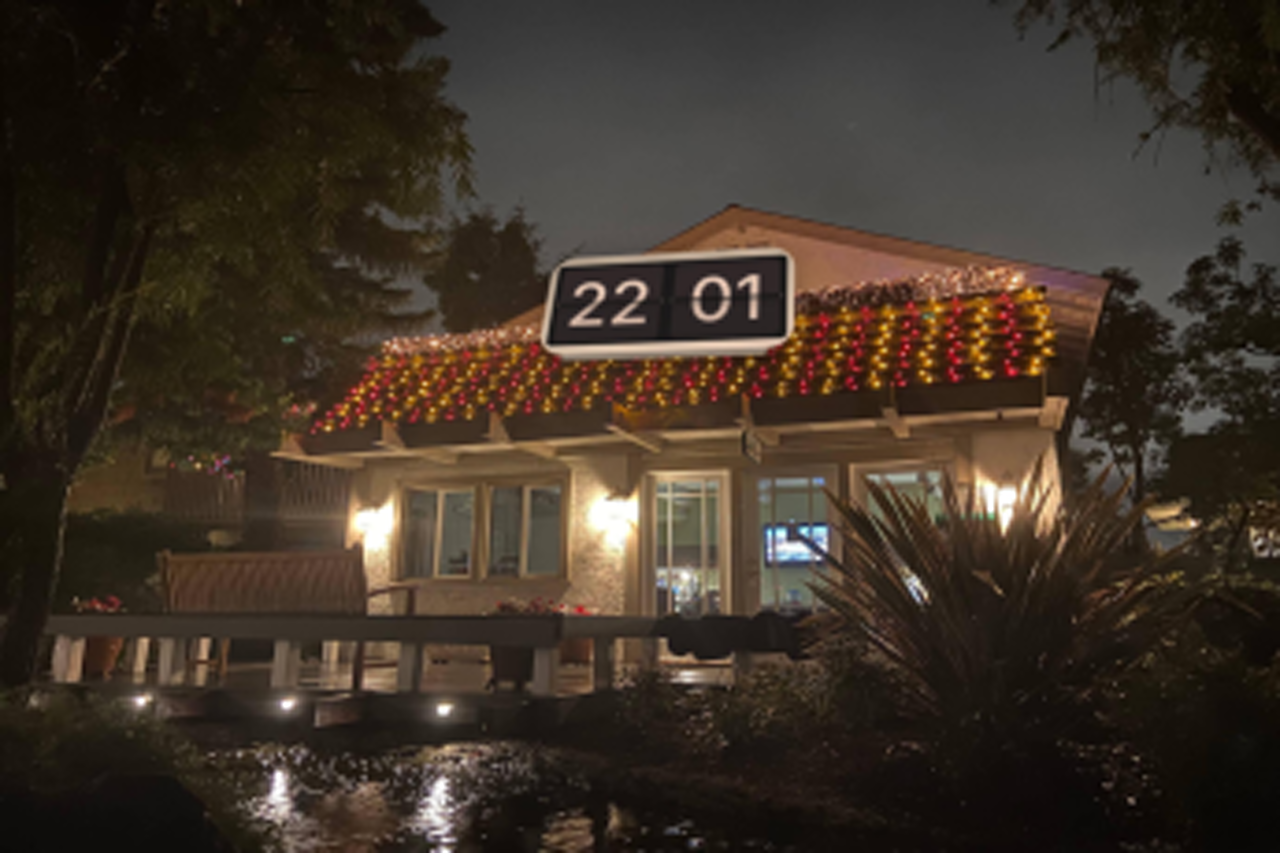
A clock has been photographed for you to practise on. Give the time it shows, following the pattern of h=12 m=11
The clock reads h=22 m=1
